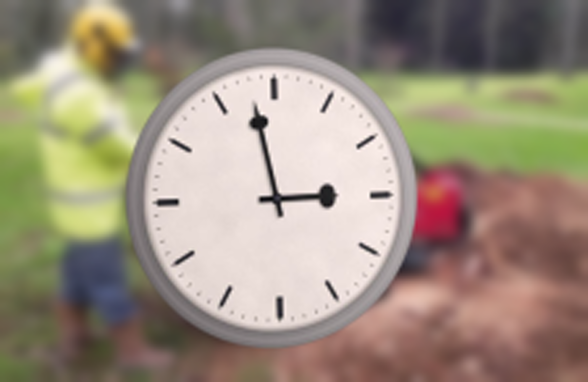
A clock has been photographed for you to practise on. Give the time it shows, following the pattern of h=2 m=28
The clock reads h=2 m=58
